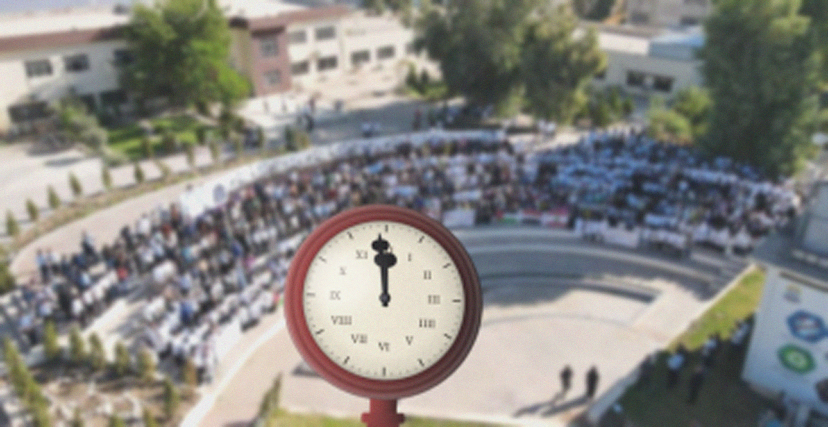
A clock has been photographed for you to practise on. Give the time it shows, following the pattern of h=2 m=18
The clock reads h=11 m=59
